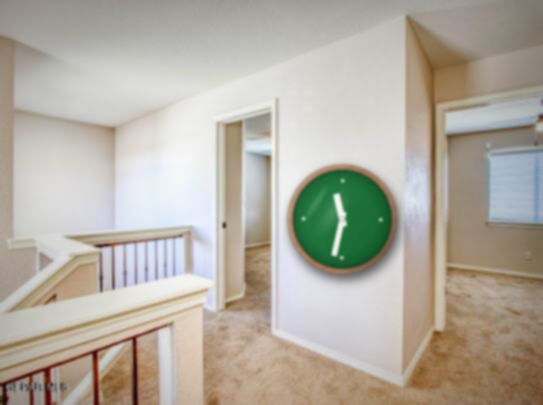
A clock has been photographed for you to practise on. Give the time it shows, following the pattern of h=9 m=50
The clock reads h=11 m=32
